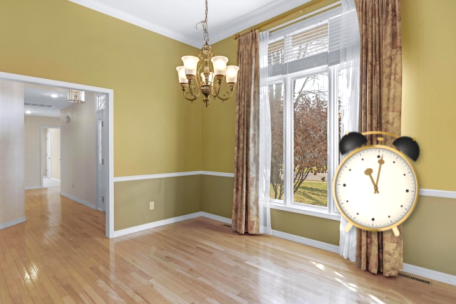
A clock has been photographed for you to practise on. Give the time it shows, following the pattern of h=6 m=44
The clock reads h=11 m=1
